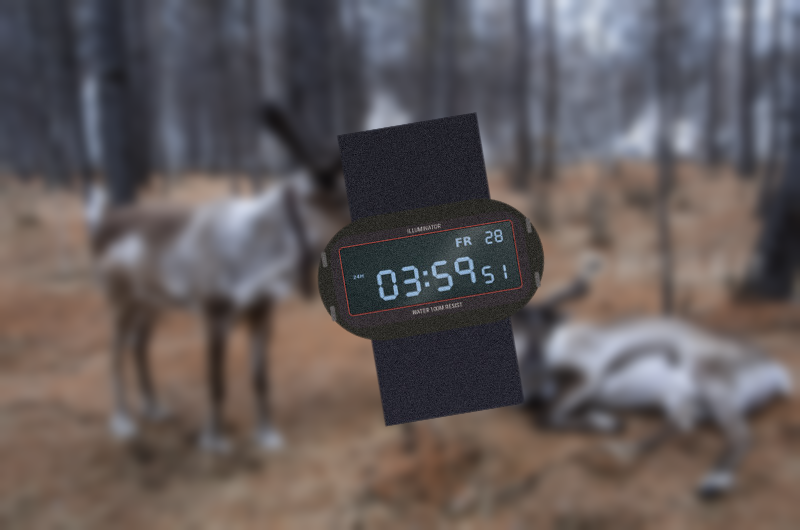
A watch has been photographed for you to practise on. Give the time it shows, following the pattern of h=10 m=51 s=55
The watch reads h=3 m=59 s=51
